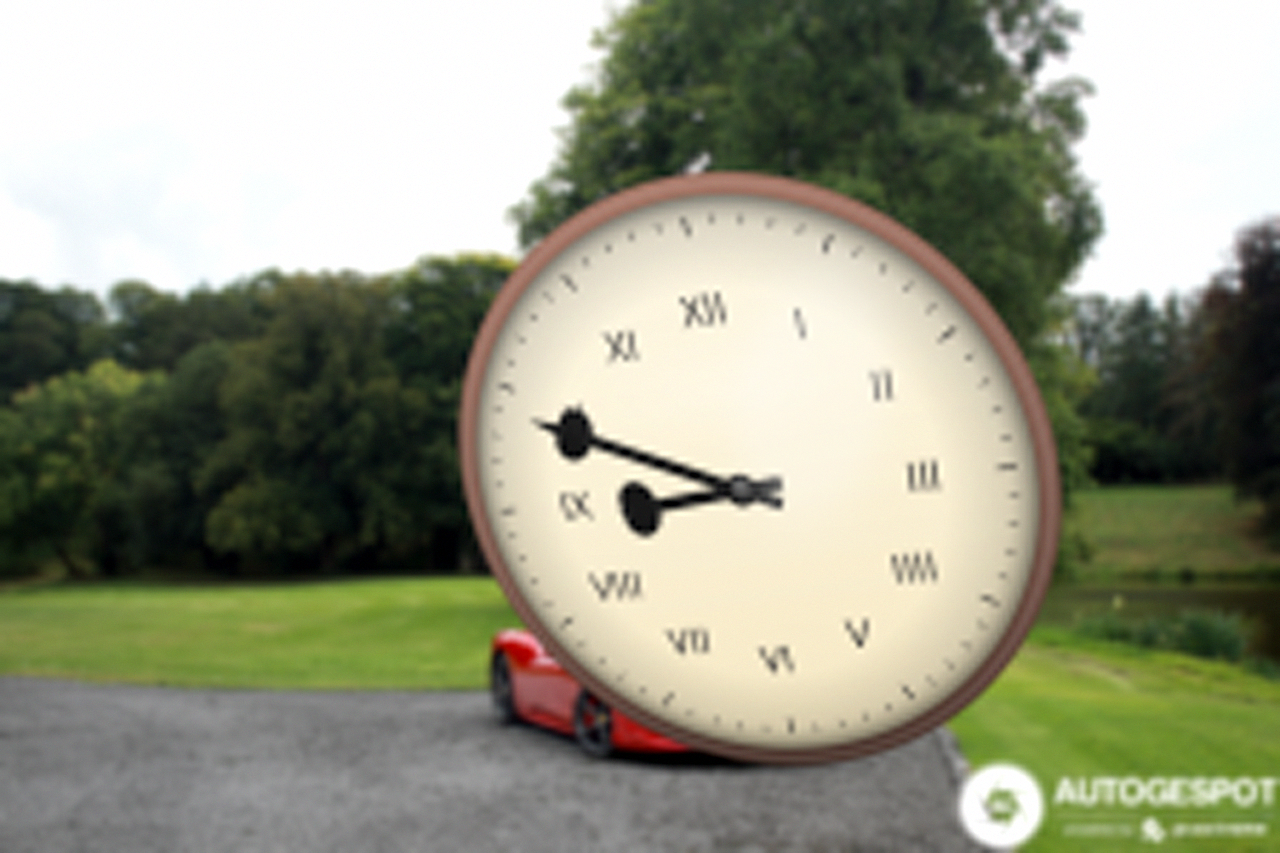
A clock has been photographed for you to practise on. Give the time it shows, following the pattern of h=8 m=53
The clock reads h=8 m=49
